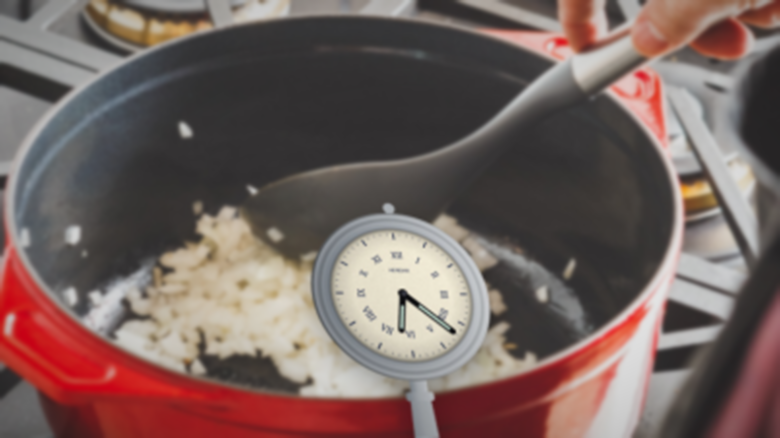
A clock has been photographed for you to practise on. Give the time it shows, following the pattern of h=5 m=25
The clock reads h=6 m=22
